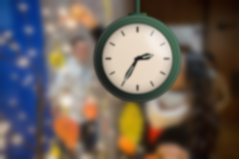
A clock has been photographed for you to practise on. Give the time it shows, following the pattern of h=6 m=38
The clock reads h=2 m=35
